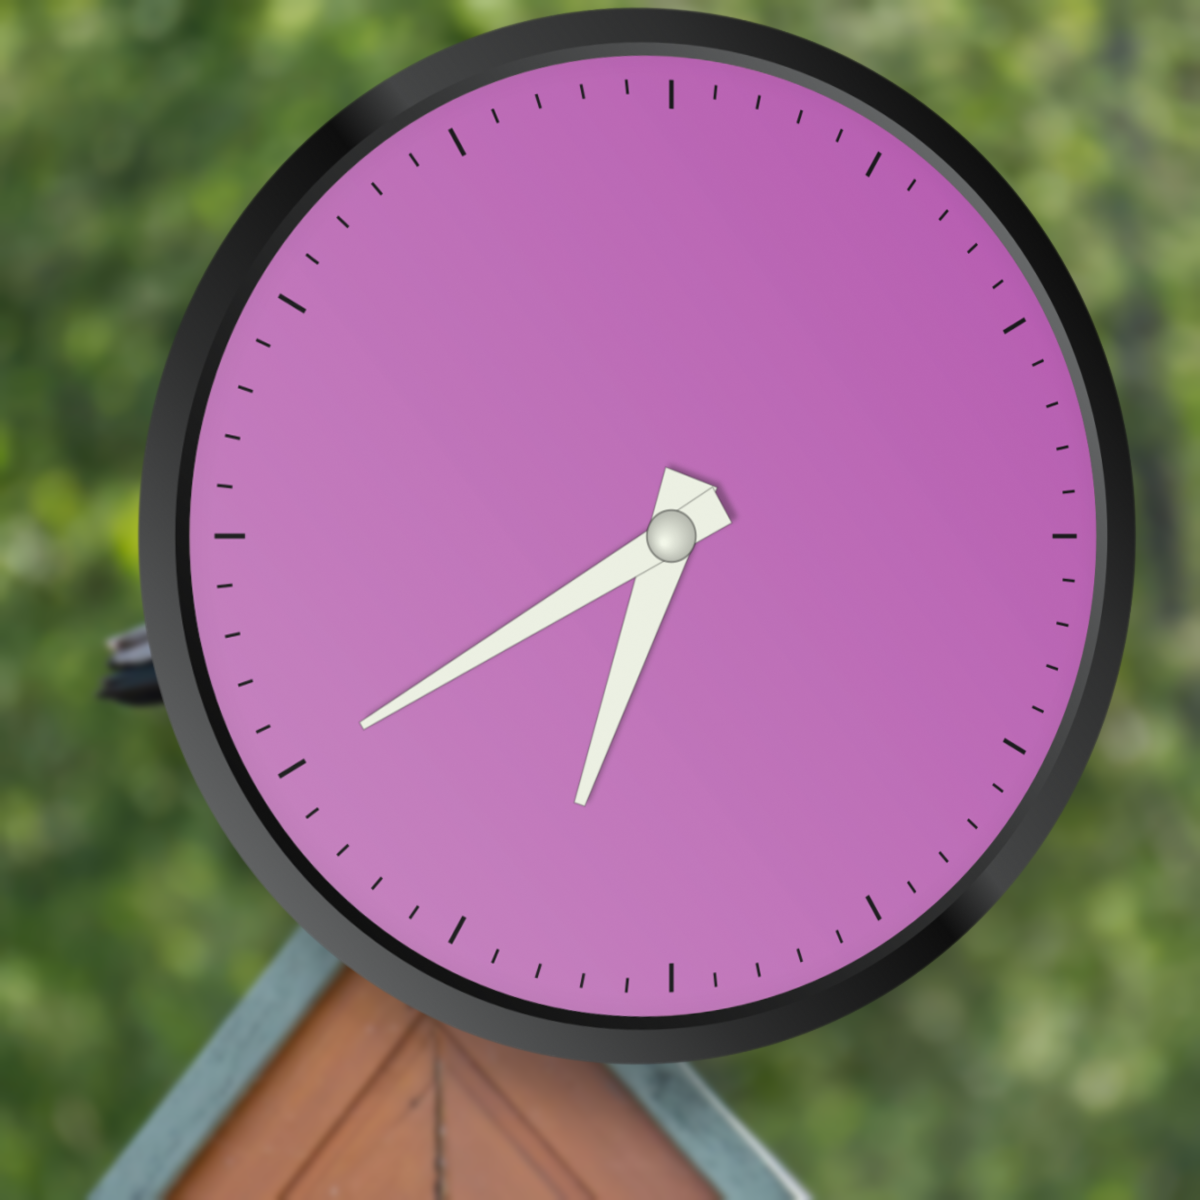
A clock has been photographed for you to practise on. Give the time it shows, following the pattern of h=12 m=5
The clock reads h=6 m=40
